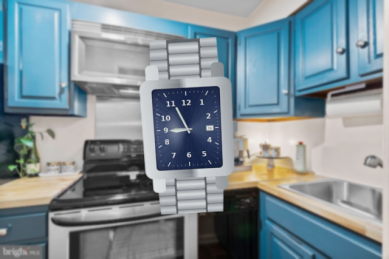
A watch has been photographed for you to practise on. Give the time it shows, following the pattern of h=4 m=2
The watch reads h=8 m=56
